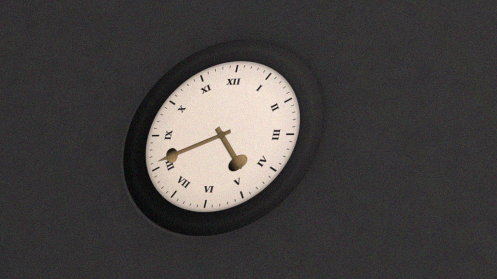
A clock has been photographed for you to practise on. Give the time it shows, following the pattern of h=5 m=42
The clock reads h=4 m=41
